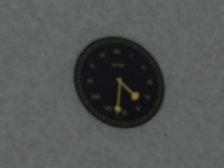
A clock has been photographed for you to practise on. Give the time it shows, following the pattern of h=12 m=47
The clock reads h=4 m=32
